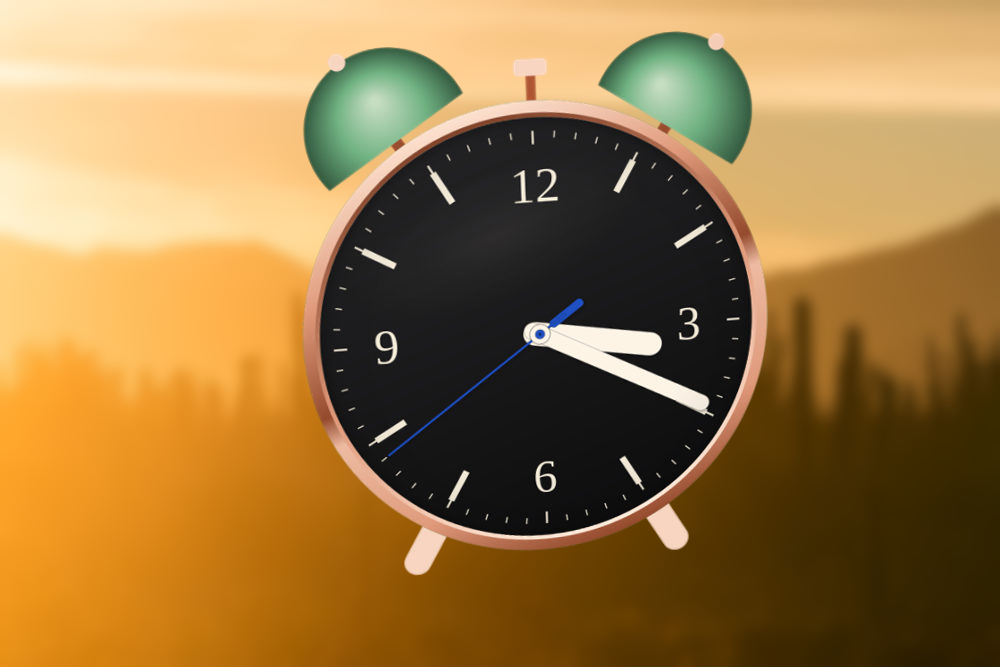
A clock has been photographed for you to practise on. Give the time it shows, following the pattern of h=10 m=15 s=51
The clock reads h=3 m=19 s=39
